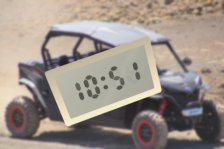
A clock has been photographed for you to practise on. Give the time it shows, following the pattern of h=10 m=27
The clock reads h=10 m=51
